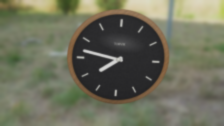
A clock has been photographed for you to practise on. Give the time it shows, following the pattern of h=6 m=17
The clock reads h=7 m=47
